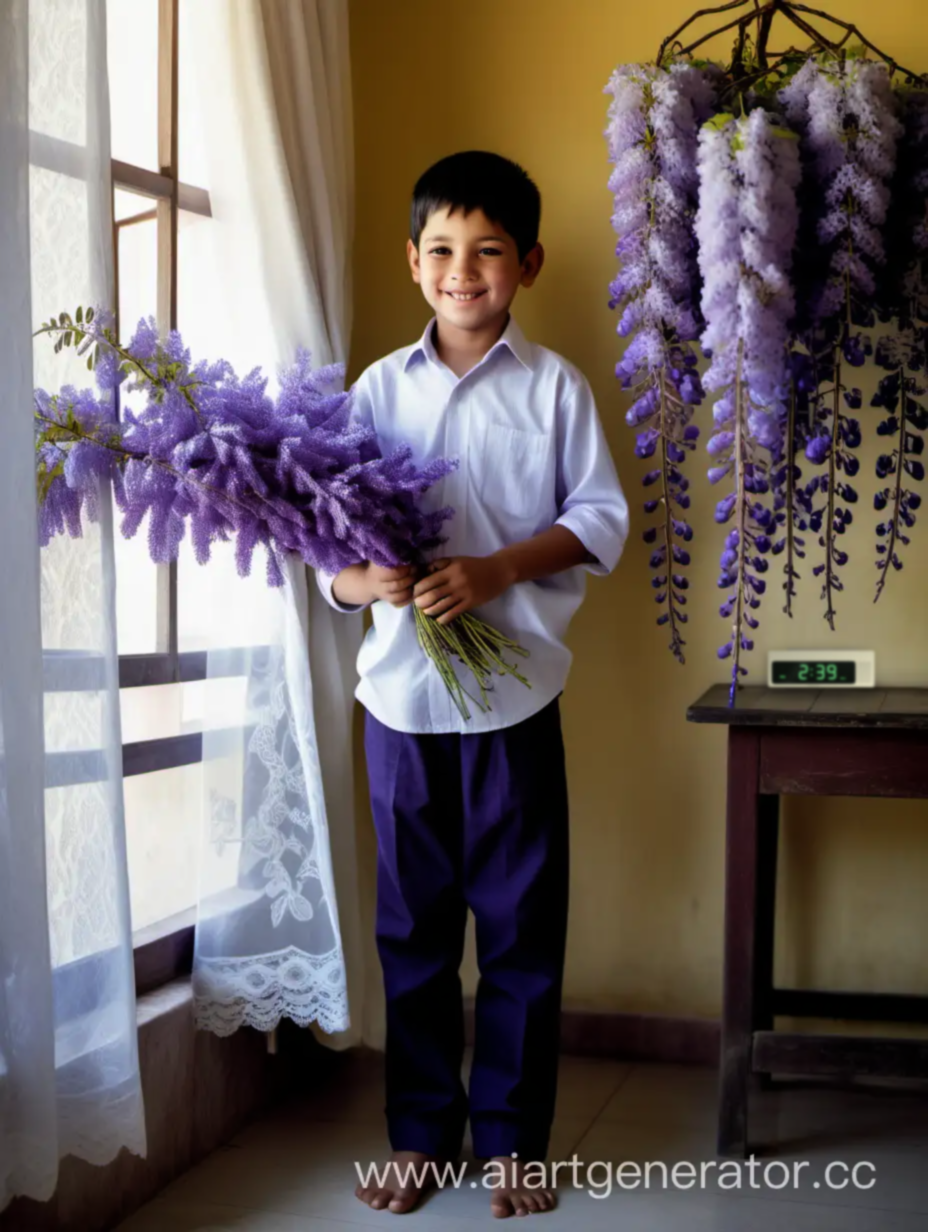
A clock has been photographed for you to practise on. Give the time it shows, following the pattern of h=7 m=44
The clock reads h=2 m=39
